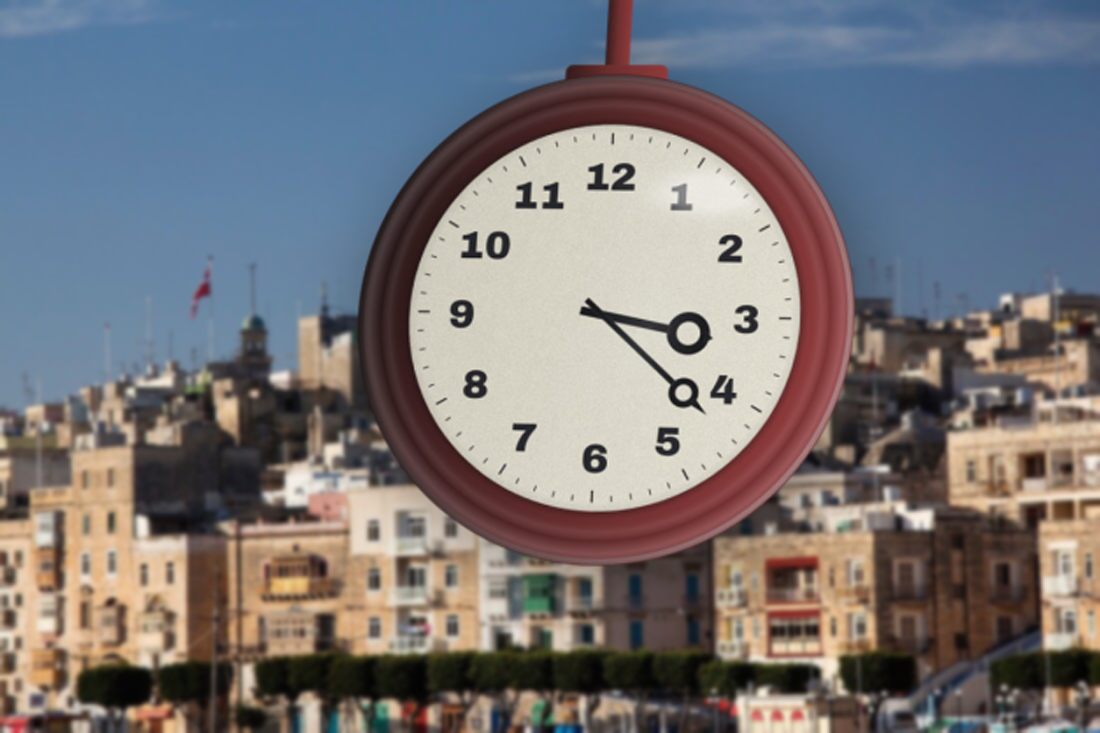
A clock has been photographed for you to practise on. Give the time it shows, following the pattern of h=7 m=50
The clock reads h=3 m=22
